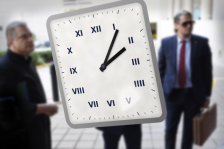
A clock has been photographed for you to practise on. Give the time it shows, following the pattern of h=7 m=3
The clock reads h=2 m=6
